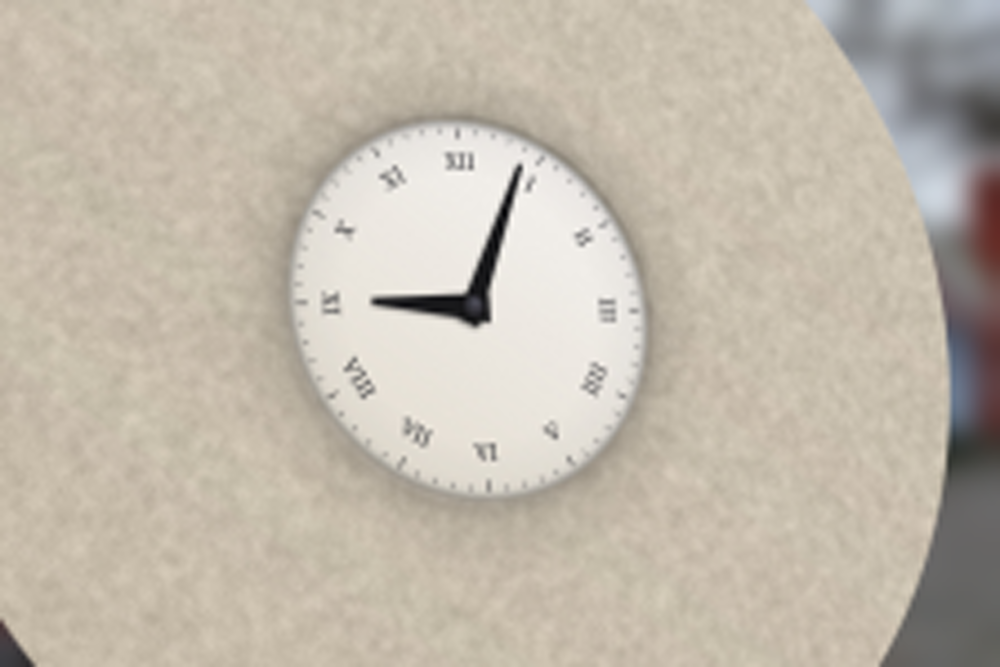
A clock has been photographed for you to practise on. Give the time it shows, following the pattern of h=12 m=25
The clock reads h=9 m=4
